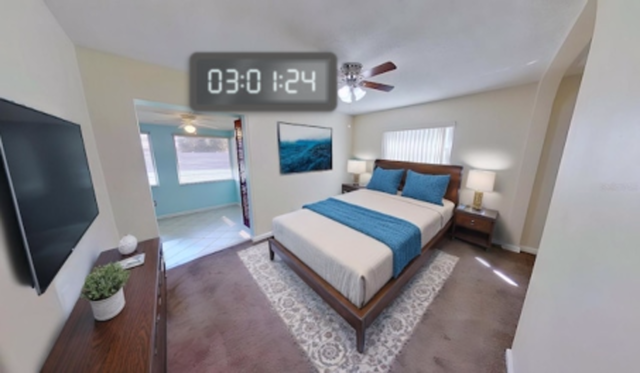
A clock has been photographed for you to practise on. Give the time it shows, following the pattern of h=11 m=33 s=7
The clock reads h=3 m=1 s=24
